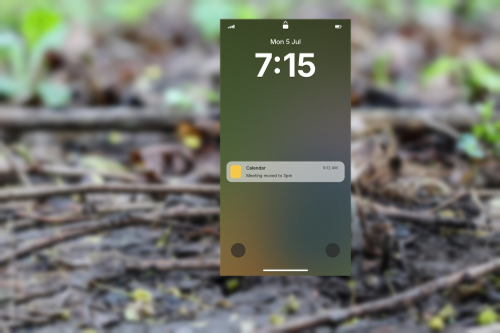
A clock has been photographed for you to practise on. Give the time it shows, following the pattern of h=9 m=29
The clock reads h=7 m=15
